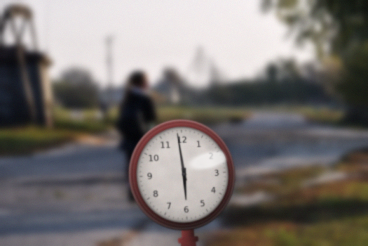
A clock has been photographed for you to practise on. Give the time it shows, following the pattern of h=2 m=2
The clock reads h=5 m=59
